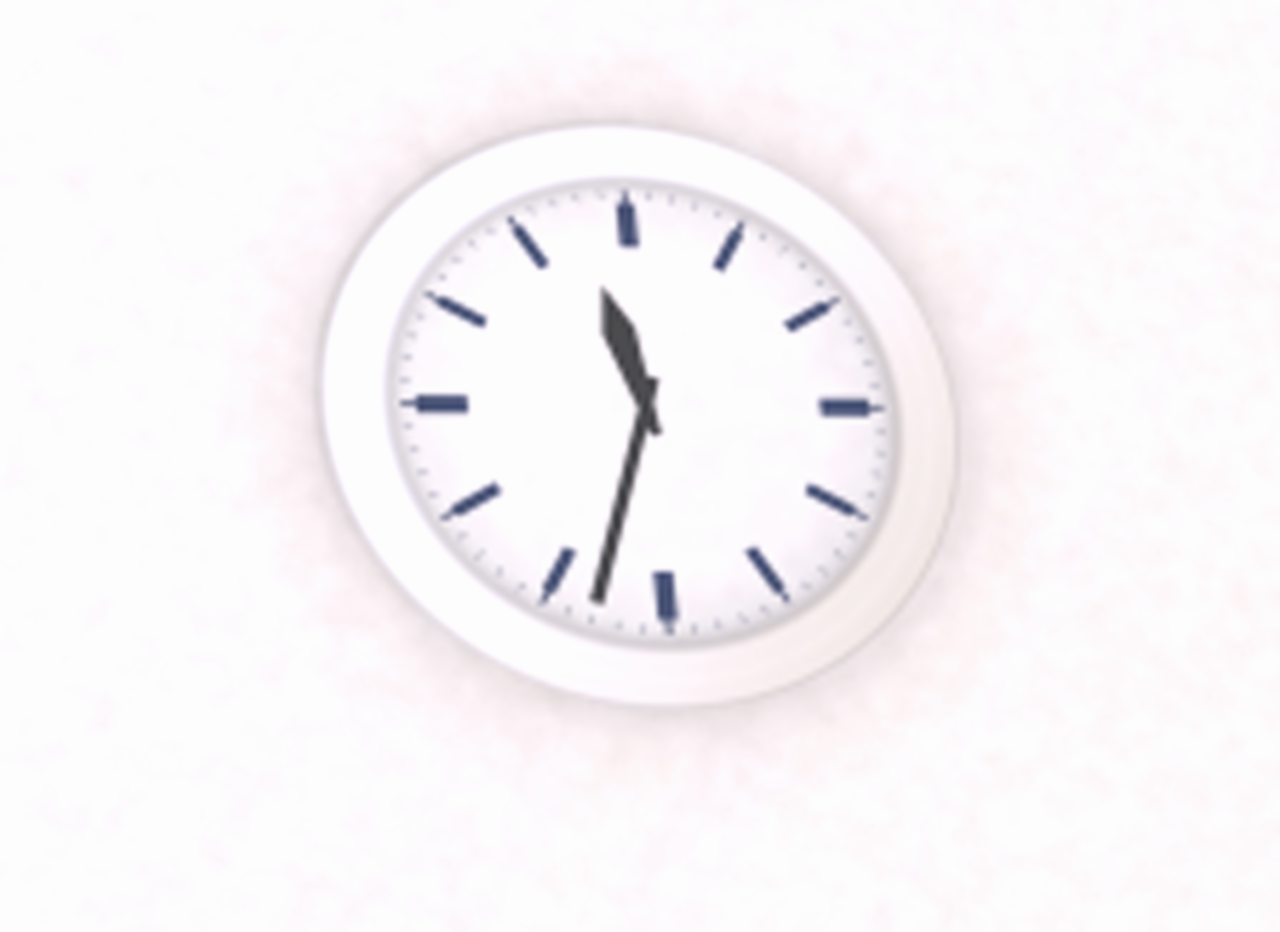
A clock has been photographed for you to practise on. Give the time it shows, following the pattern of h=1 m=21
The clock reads h=11 m=33
